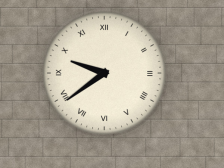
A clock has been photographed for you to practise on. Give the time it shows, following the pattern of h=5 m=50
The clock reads h=9 m=39
